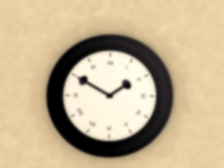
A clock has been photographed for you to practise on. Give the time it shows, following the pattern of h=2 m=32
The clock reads h=1 m=50
